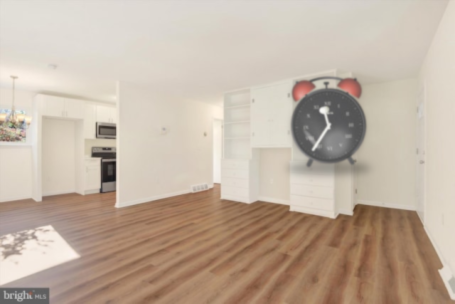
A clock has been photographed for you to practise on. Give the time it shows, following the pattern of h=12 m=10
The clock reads h=11 m=36
